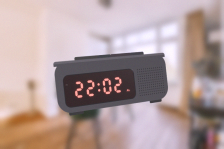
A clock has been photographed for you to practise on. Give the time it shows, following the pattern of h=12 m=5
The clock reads h=22 m=2
